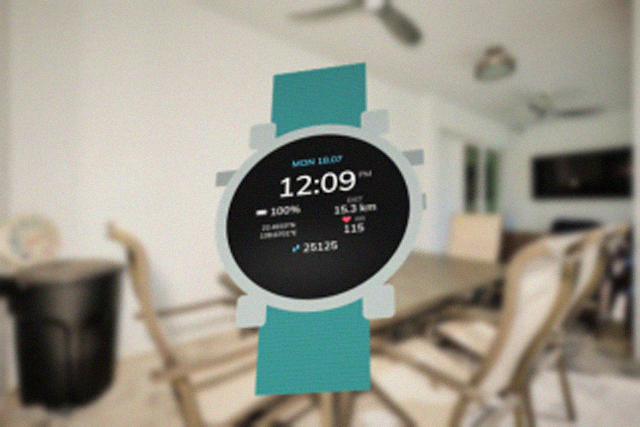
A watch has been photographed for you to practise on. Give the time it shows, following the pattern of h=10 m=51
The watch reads h=12 m=9
